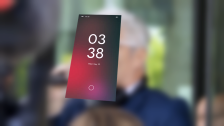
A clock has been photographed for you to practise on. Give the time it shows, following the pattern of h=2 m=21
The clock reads h=3 m=38
